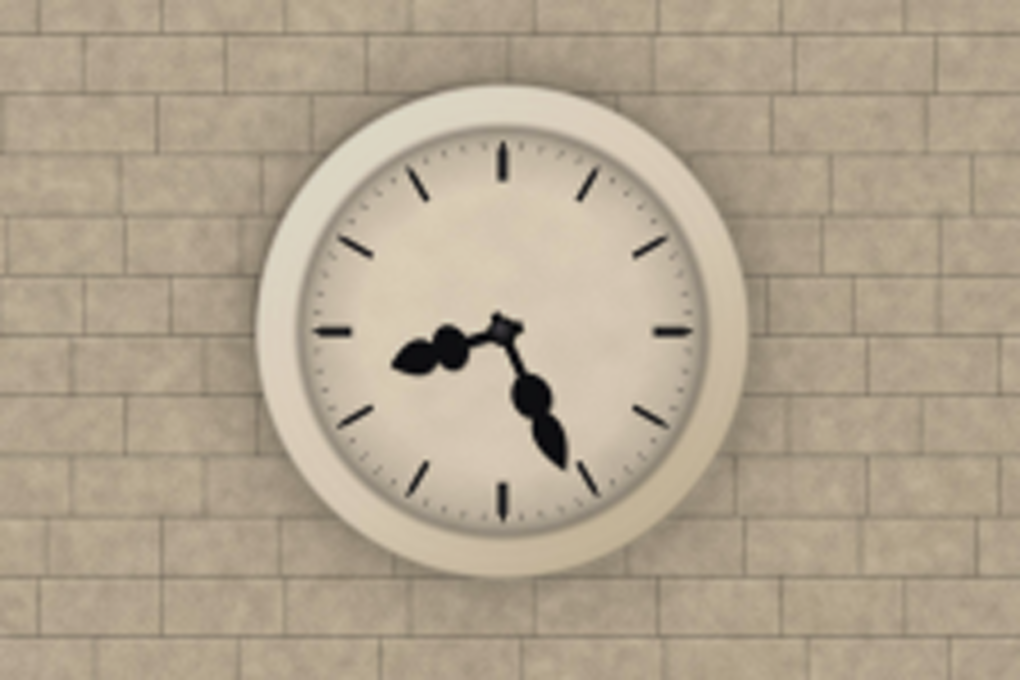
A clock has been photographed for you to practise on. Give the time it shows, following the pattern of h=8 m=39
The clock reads h=8 m=26
